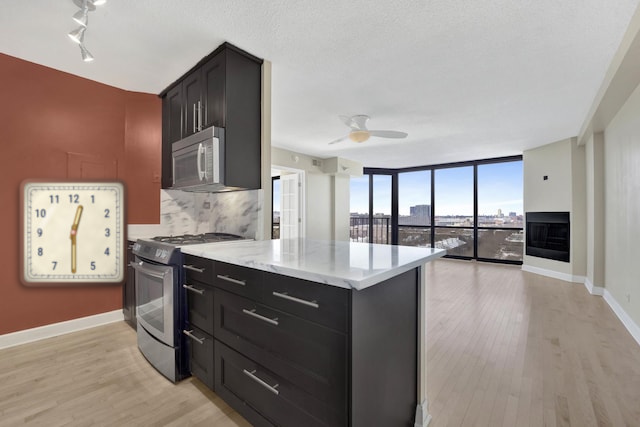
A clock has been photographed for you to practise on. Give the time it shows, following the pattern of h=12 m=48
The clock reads h=12 m=30
